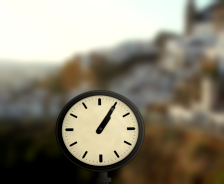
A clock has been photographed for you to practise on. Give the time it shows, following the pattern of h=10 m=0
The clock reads h=1 m=5
